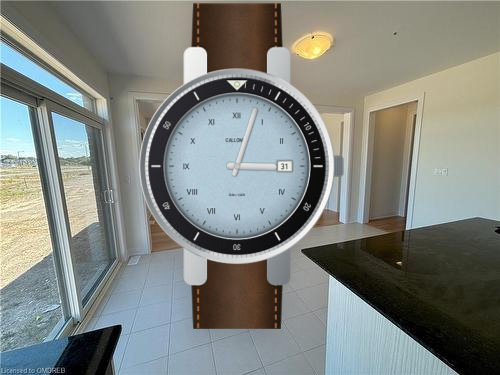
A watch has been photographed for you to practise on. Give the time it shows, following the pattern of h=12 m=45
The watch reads h=3 m=3
